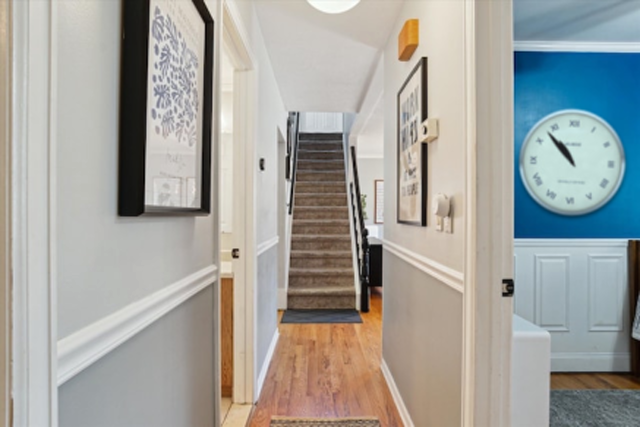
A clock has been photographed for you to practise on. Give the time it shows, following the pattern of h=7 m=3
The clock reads h=10 m=53
